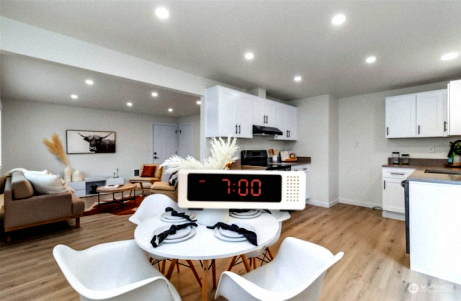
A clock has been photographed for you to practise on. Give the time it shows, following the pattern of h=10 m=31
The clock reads h=7 m=0
